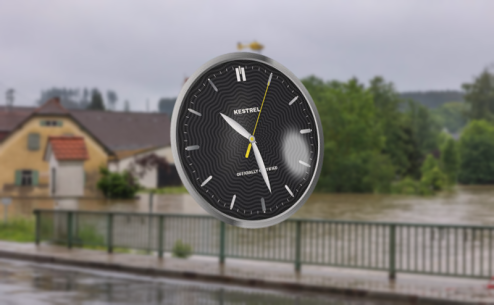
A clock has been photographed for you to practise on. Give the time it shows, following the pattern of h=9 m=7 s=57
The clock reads h=10 m=28 s=5
